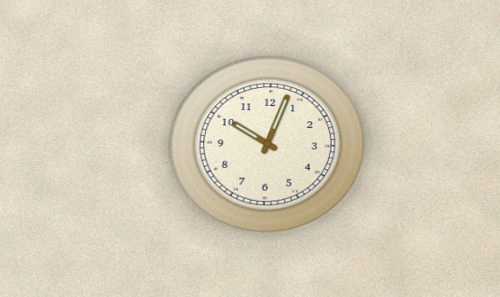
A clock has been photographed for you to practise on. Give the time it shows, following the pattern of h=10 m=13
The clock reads h=10 m=3
